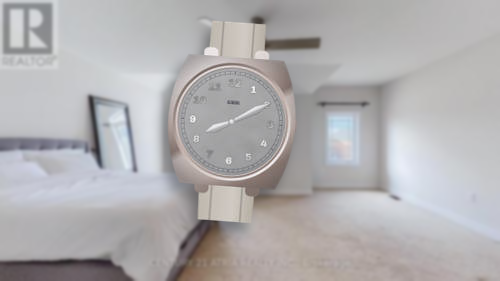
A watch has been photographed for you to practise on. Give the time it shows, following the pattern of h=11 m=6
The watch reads h=8 m=10
